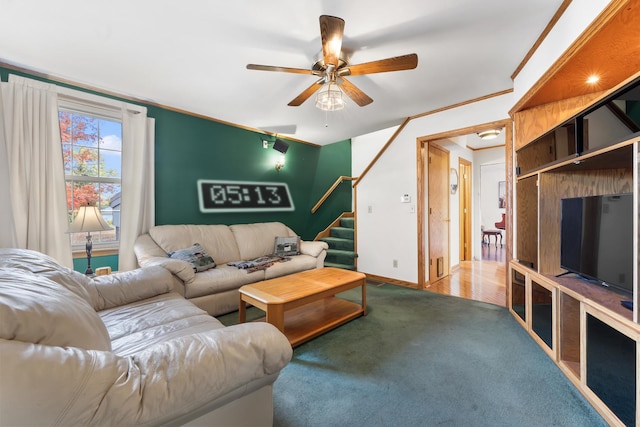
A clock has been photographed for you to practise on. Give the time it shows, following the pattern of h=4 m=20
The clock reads h=5 m=13
